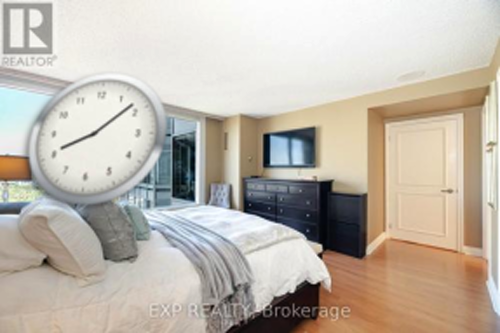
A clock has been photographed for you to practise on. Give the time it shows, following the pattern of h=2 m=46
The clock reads h=8 m=8
